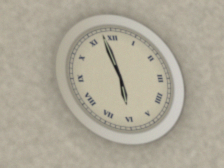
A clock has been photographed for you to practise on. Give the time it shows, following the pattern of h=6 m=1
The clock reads h=5 m=58
